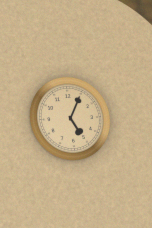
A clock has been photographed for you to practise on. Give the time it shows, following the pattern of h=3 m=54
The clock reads h=5 m=5
